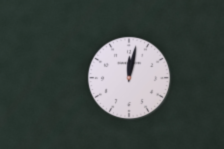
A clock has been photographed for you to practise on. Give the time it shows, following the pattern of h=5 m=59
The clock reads h=12 m=2
